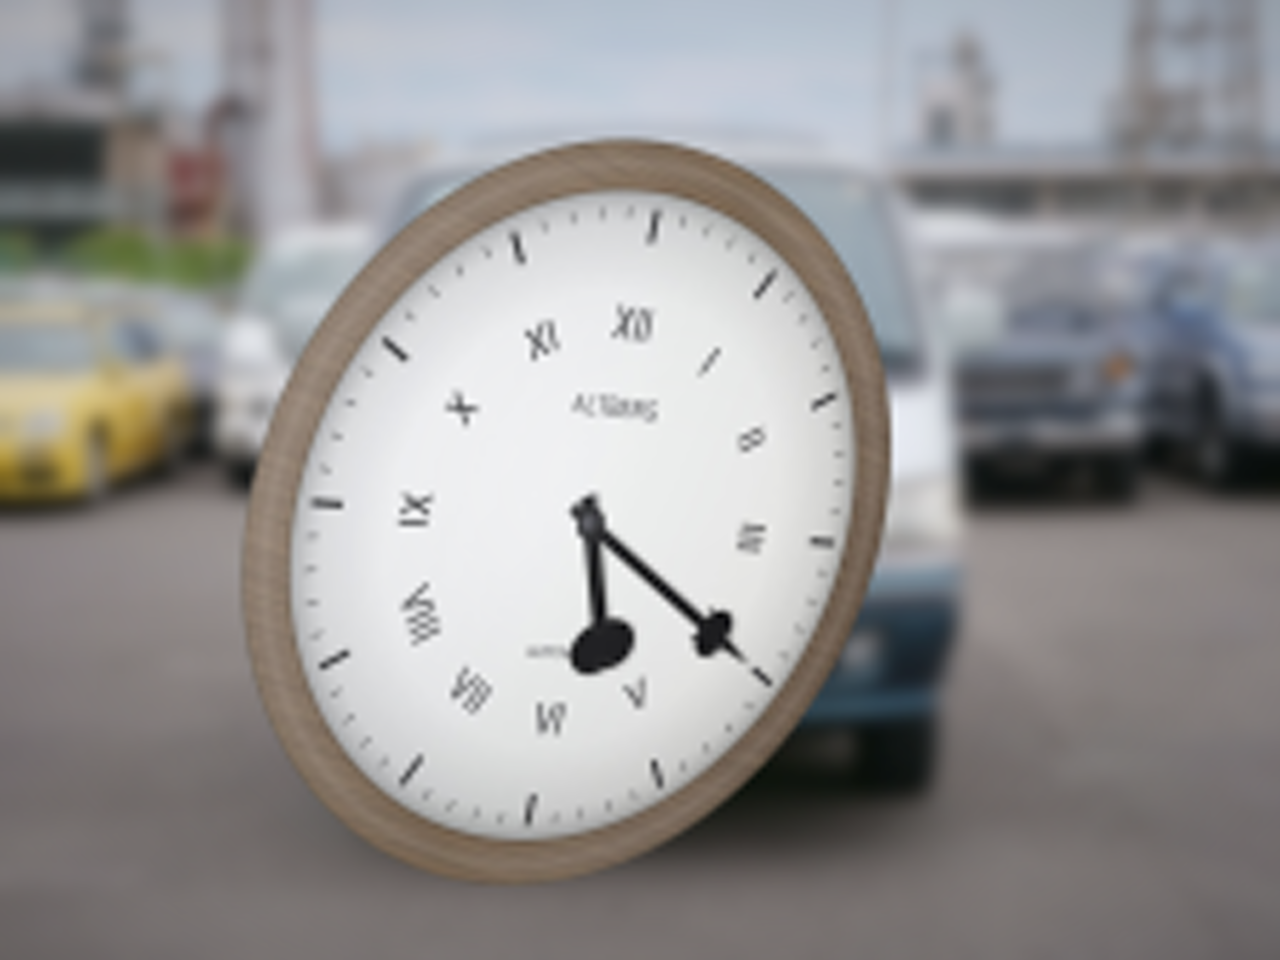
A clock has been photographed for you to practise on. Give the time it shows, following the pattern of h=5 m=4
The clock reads h=5 m=20
